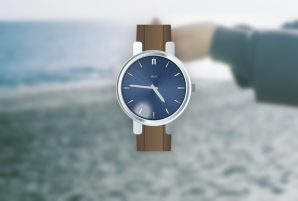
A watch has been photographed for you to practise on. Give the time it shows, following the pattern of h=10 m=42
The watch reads h=4 m=46
